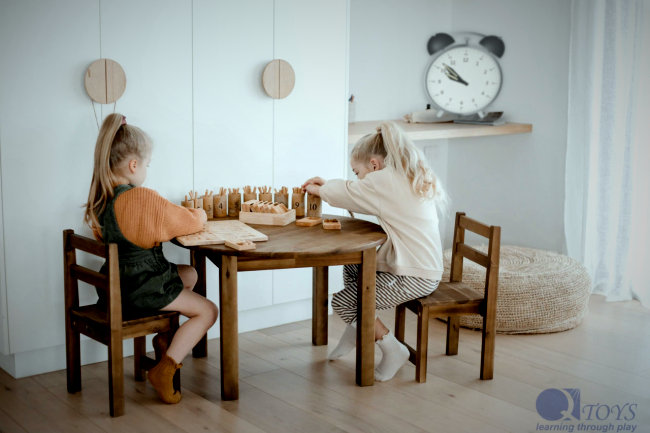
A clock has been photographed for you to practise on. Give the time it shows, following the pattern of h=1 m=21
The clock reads h=9 m=52
